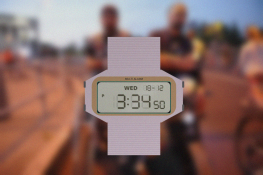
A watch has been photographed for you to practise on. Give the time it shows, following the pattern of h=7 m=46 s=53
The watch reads h=3 m=34 s=50
